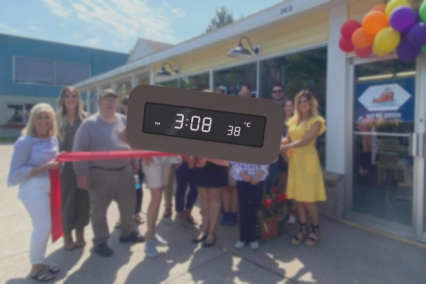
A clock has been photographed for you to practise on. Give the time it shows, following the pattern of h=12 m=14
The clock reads h=3 m=8
